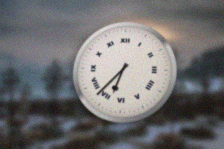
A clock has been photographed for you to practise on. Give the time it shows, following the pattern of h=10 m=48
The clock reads h=6 m=37
